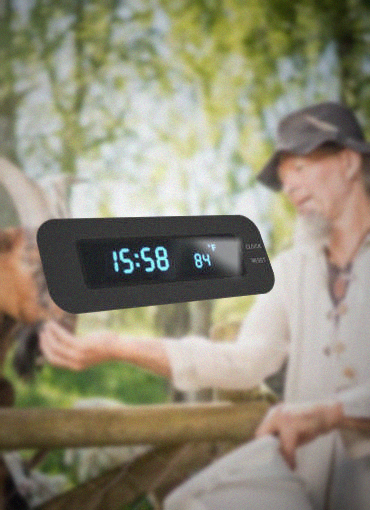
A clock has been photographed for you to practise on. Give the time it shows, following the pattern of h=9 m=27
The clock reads h=15 m=58
